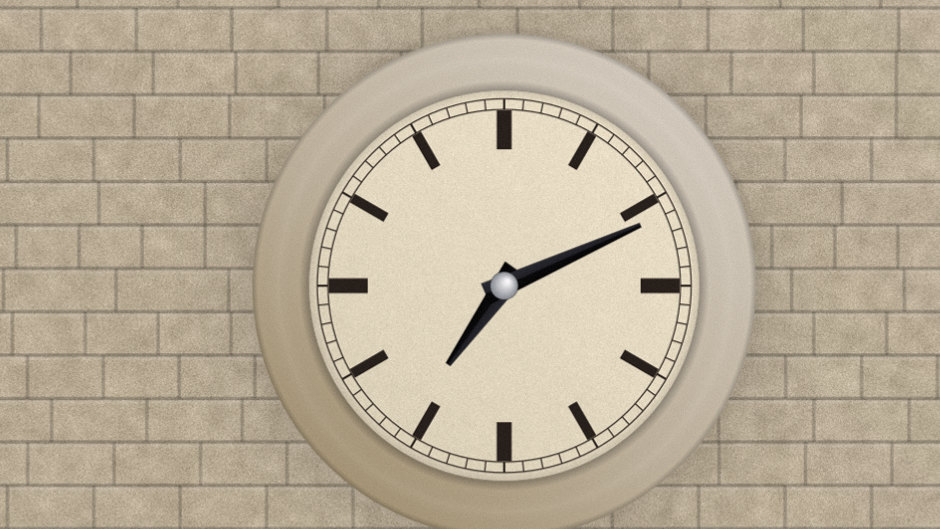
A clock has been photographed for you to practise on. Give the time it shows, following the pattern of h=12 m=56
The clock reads h=7 m=11
